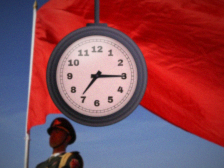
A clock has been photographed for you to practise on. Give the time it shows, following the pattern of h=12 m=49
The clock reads h=7 m=15
